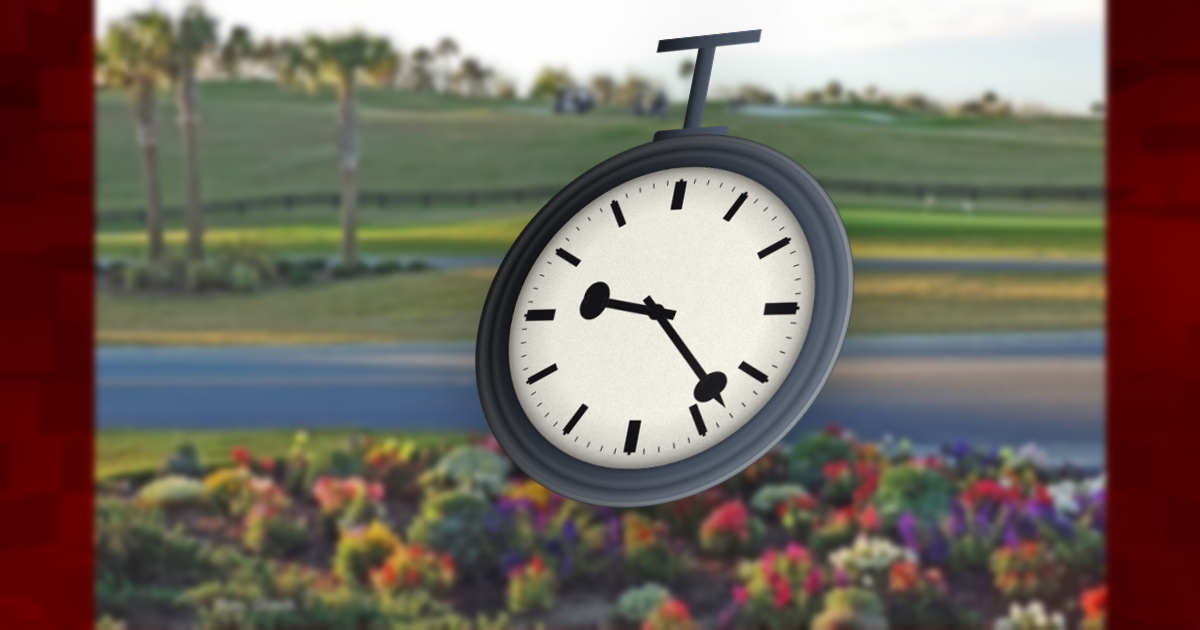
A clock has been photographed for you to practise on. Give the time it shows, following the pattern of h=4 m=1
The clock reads h=9 m=23
